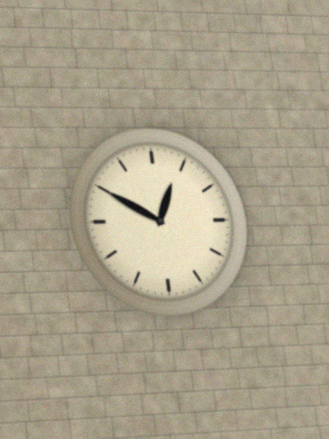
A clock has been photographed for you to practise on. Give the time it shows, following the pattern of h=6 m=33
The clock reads h=12 m=50
